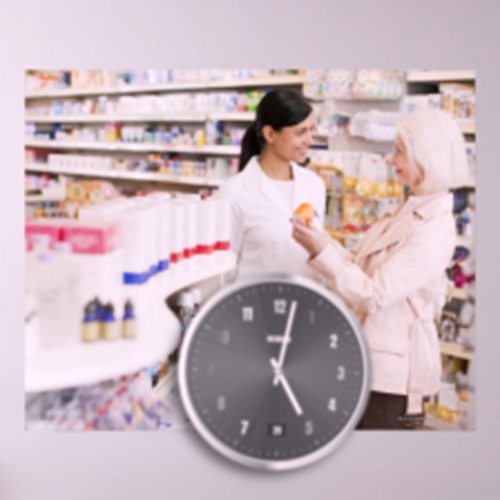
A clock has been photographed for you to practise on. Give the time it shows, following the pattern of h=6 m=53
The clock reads h=5 m=2
